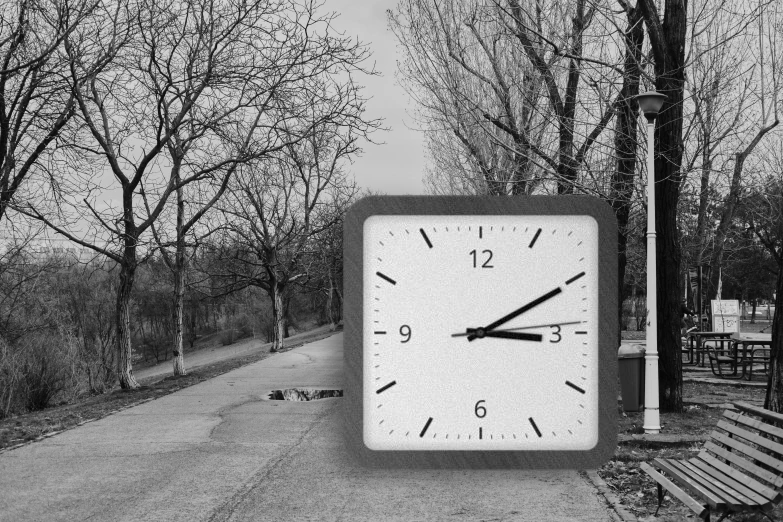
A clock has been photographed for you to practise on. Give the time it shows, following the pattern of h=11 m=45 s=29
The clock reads h=3 m=10 s=14
